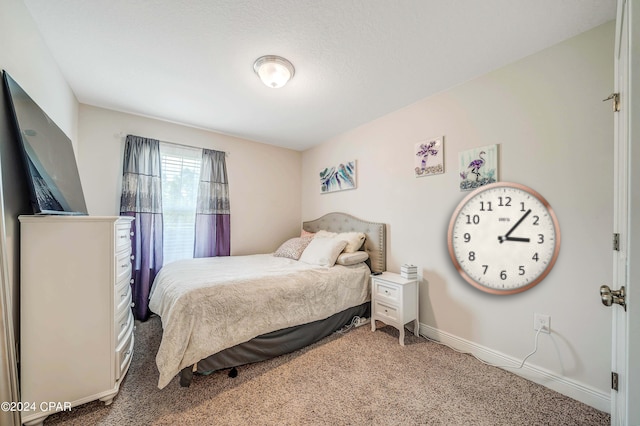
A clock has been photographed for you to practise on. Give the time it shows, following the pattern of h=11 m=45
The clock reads h=3 m=7
